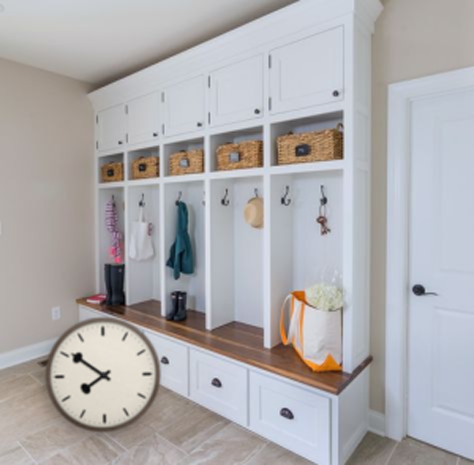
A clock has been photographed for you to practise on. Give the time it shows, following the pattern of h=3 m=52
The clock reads h=7 m=51
